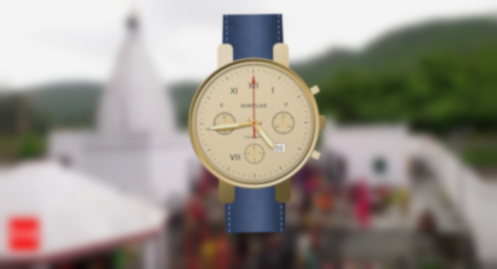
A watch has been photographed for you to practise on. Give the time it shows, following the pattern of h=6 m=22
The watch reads h=4 m=44
